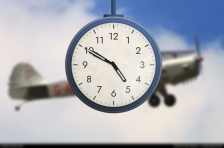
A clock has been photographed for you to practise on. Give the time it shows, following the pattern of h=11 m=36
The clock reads h=4 m=50
